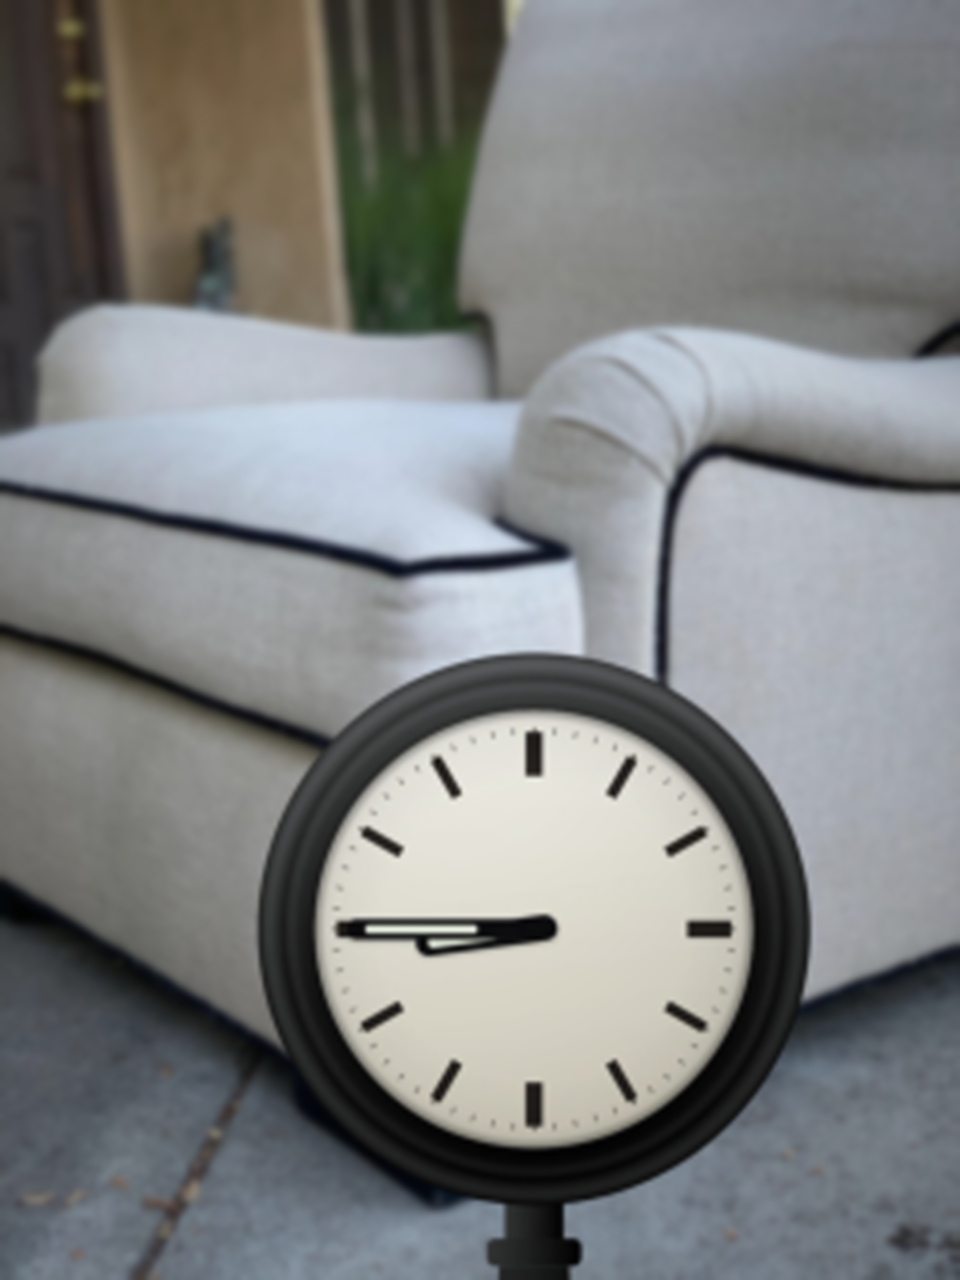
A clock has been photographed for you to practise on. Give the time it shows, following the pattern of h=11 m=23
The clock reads h=8 m=45
